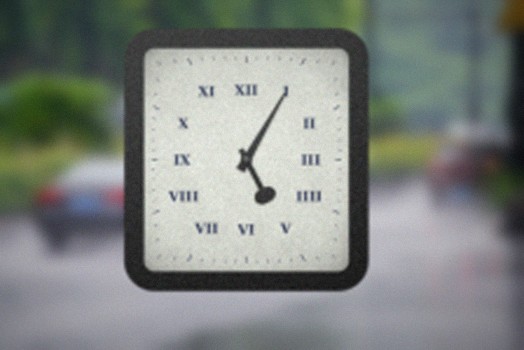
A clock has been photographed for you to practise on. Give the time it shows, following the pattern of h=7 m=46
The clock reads h=5 m=5
